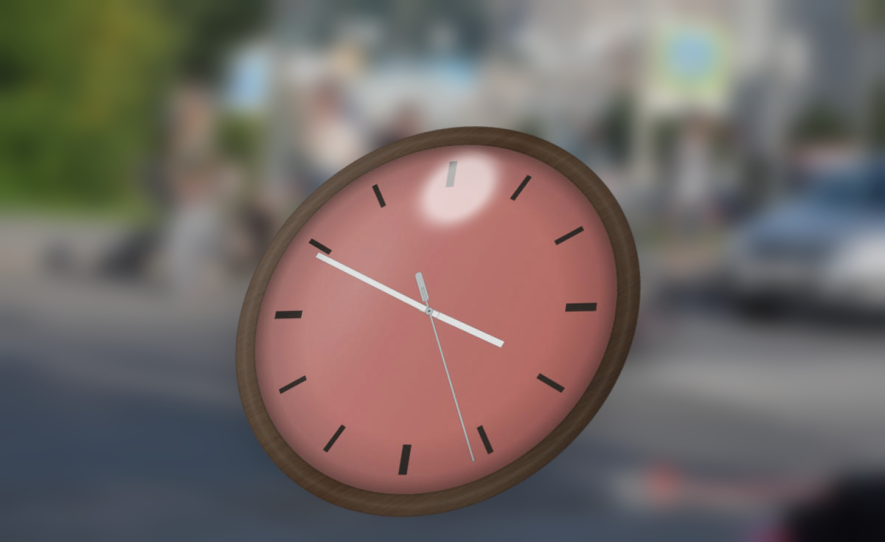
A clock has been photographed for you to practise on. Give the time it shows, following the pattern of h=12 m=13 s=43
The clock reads h=3 m=49 s=26
